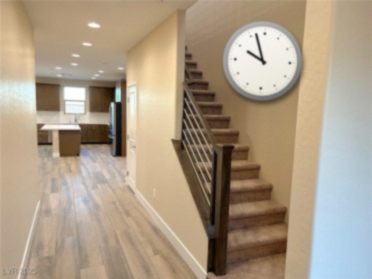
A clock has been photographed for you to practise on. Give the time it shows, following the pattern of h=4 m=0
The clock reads h=9 m=57
